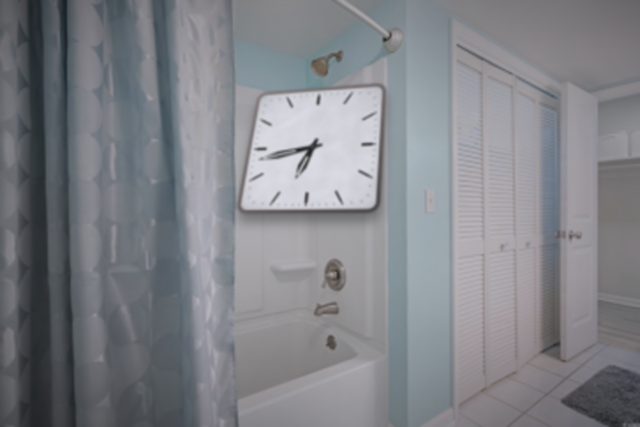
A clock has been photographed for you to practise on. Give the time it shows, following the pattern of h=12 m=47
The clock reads h=6 m=43
